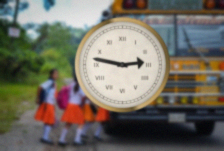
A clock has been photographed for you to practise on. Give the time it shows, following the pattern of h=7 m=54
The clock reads h=2 m=47
